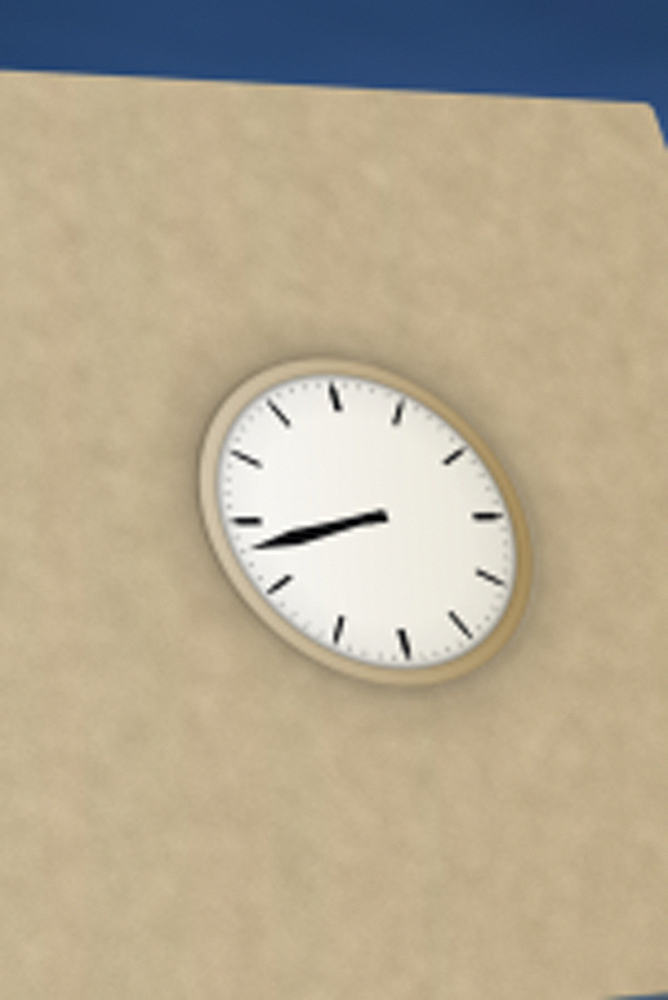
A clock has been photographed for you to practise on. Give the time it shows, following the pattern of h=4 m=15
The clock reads h=8 m=43
